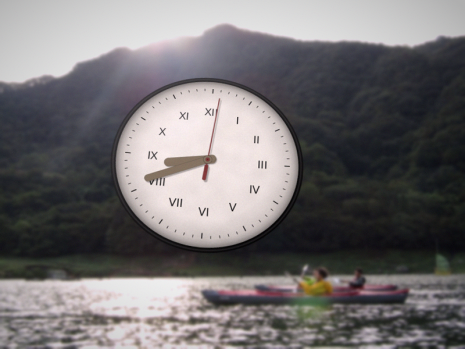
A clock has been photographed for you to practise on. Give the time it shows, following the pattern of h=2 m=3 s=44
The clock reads h=8 m=41 s=1
